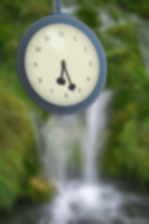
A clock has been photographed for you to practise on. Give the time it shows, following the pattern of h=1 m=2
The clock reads h=6 m=27
